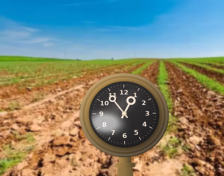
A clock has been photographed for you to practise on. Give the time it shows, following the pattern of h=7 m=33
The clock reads h=12 m=54
